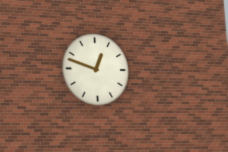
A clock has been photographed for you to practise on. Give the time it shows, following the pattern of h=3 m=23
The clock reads h=12 m=48
